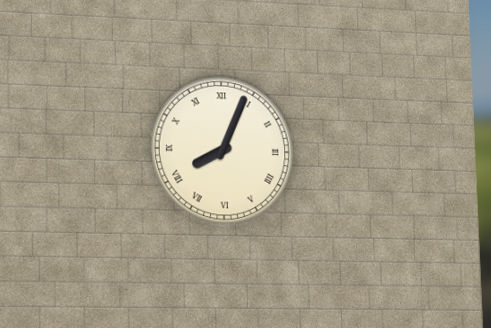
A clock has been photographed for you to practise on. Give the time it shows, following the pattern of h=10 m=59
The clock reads h=8 m=4
